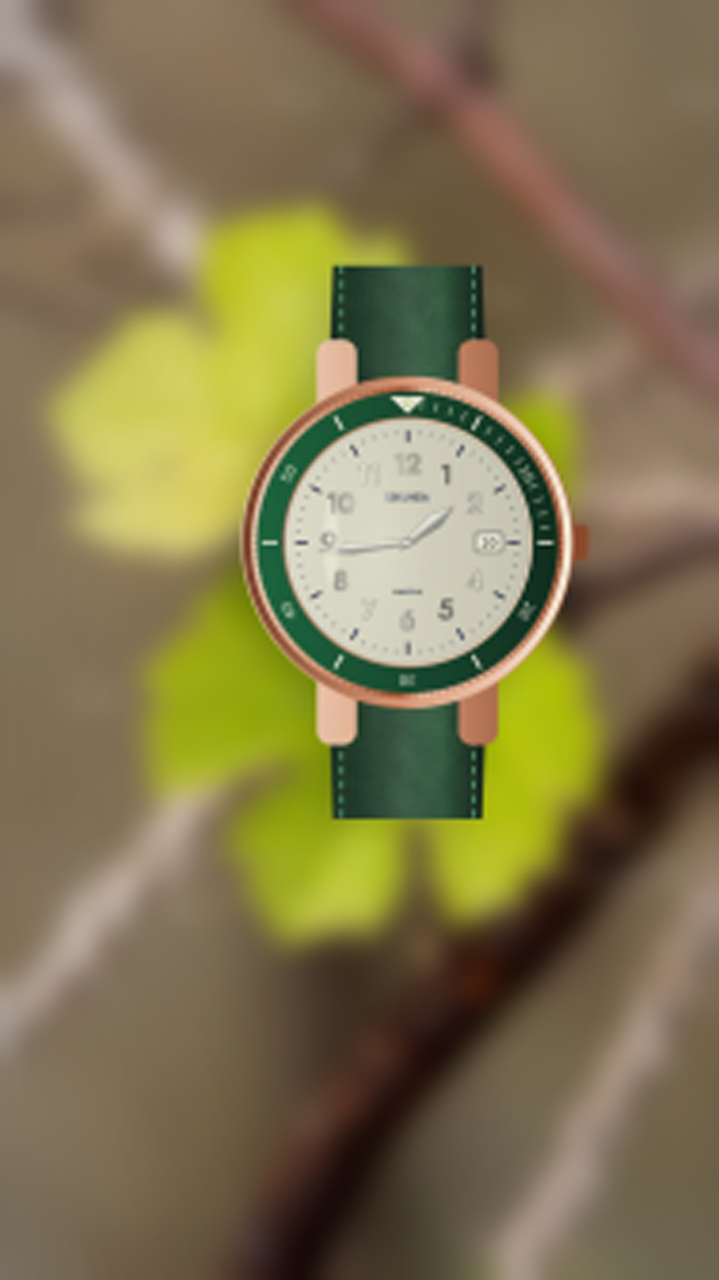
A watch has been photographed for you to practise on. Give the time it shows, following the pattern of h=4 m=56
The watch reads h=1 m=44
